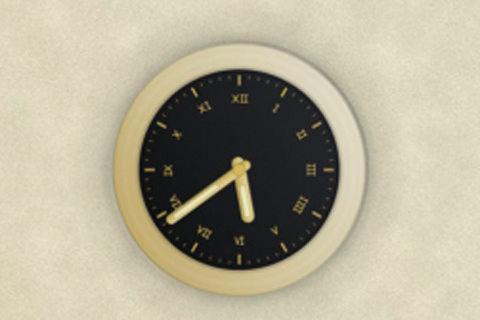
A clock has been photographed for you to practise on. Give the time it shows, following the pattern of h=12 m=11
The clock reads h=5 m=39
